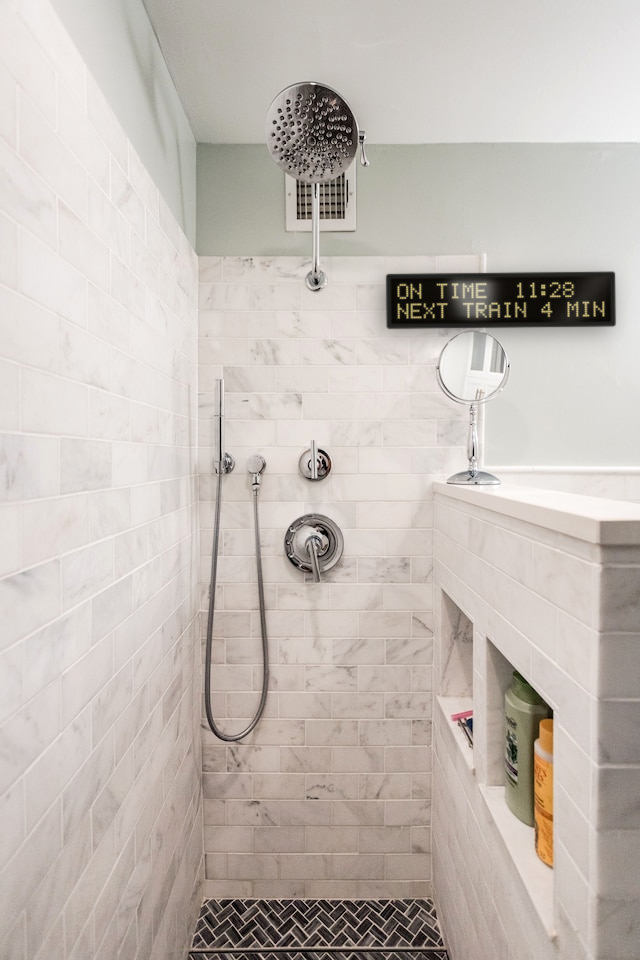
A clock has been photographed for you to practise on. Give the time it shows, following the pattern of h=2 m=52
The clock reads h=11 m=28
